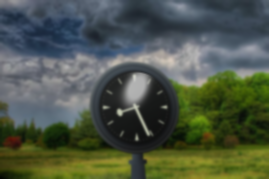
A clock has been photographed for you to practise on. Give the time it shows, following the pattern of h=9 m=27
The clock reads h=8 m=26
